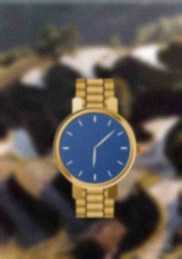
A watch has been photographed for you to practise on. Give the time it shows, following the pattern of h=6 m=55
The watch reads h=6 m=8
